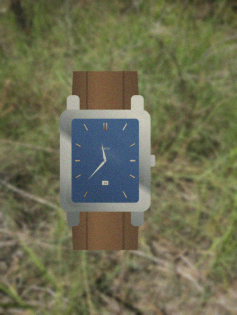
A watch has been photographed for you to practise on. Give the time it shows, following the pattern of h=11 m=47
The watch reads h=11 m=37
